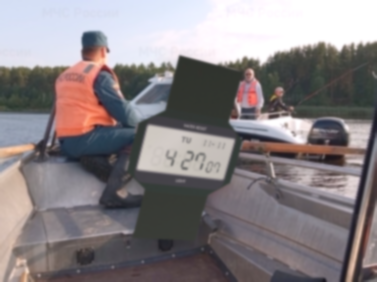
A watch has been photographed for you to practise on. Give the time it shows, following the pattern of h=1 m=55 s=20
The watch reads h=4 m=27 s=7
